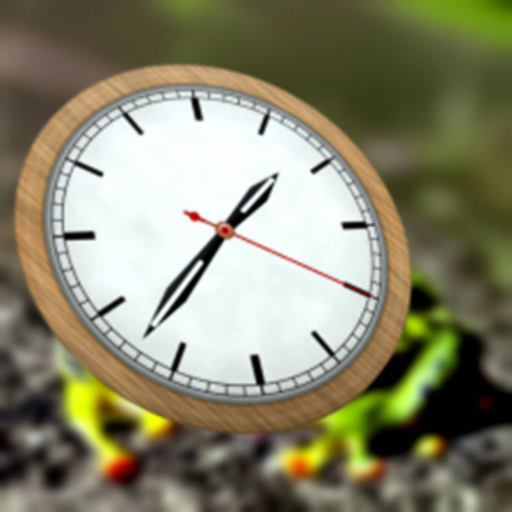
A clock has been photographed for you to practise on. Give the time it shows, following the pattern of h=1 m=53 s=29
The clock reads h=1 m=37 s=20
